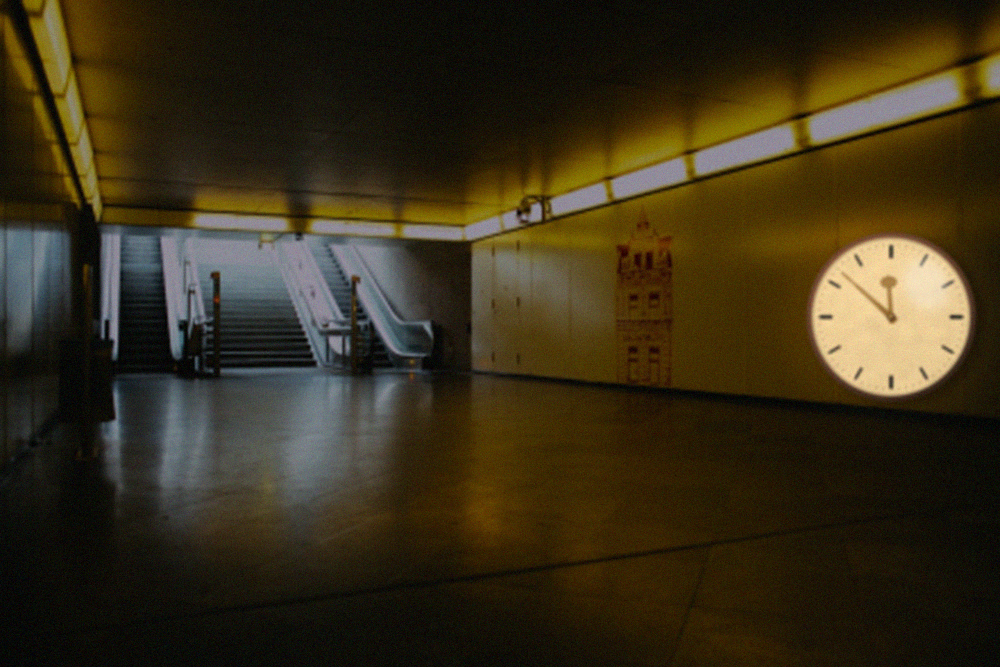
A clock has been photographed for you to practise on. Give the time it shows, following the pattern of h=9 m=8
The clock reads h=11 m=52
